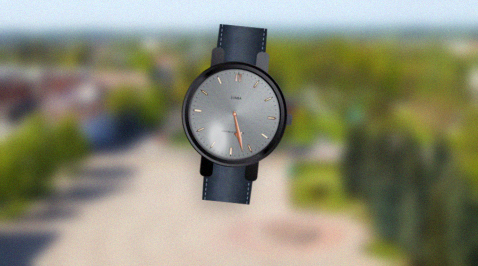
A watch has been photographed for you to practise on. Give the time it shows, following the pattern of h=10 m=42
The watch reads h=5 m=27
